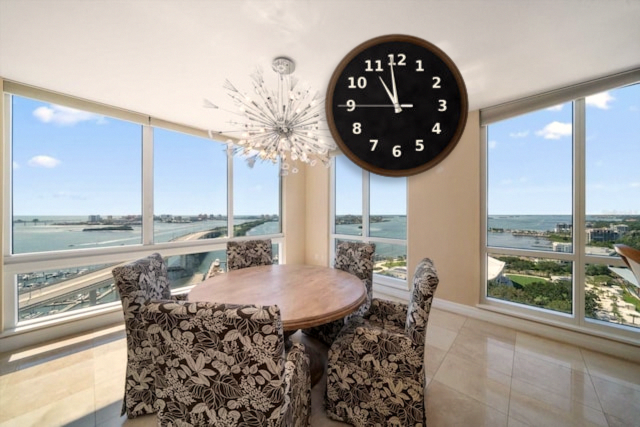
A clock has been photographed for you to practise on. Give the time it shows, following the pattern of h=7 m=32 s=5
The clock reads h=10 m=58 s=45
